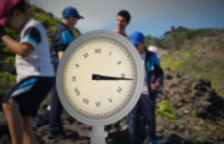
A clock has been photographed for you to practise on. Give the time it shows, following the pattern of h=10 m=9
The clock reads h=3 m=16
